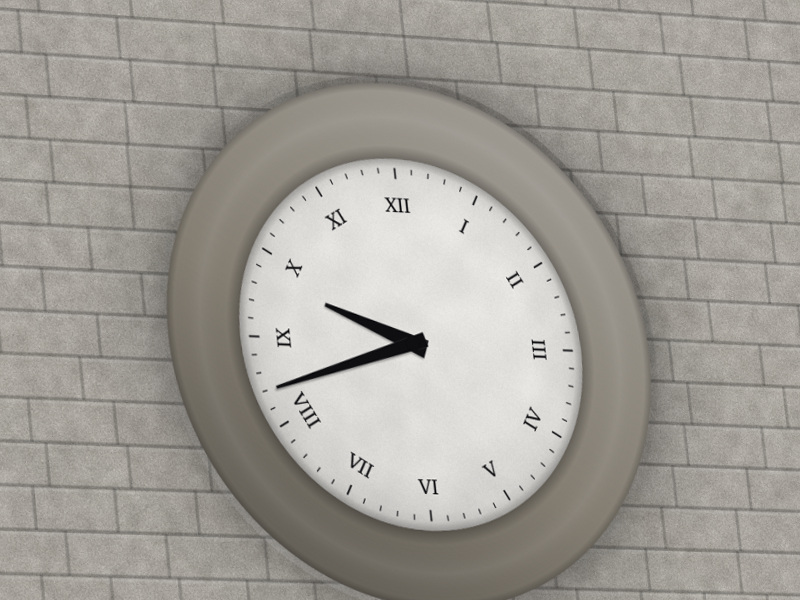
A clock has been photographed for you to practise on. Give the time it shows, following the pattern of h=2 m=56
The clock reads h=9 m=42
